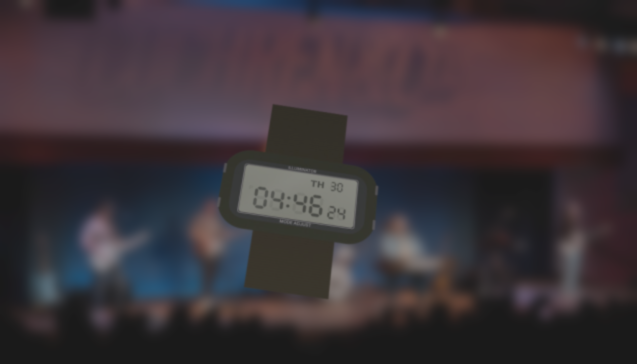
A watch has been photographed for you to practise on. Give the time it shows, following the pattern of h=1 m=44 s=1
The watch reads h=4 m=46 s=24
